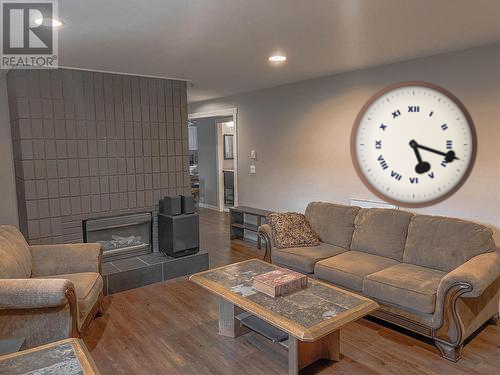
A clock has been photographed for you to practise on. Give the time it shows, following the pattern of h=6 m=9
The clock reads h=5 m=18
